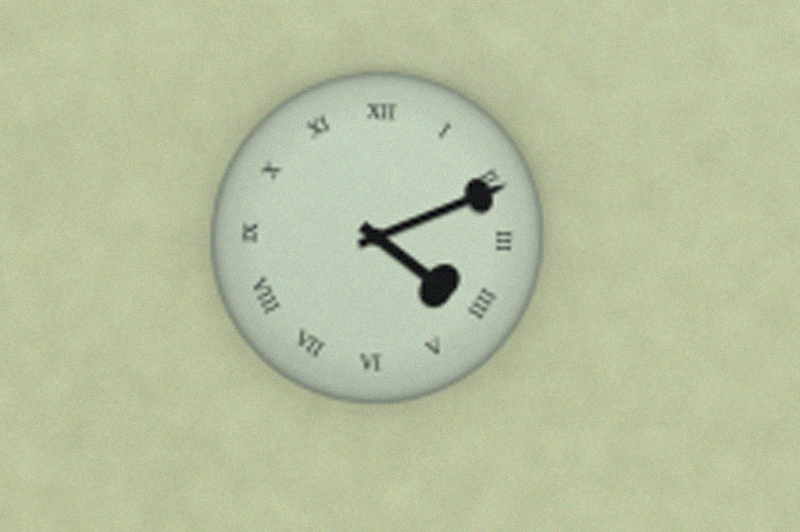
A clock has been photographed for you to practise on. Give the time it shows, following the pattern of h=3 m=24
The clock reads h=4 m=11
